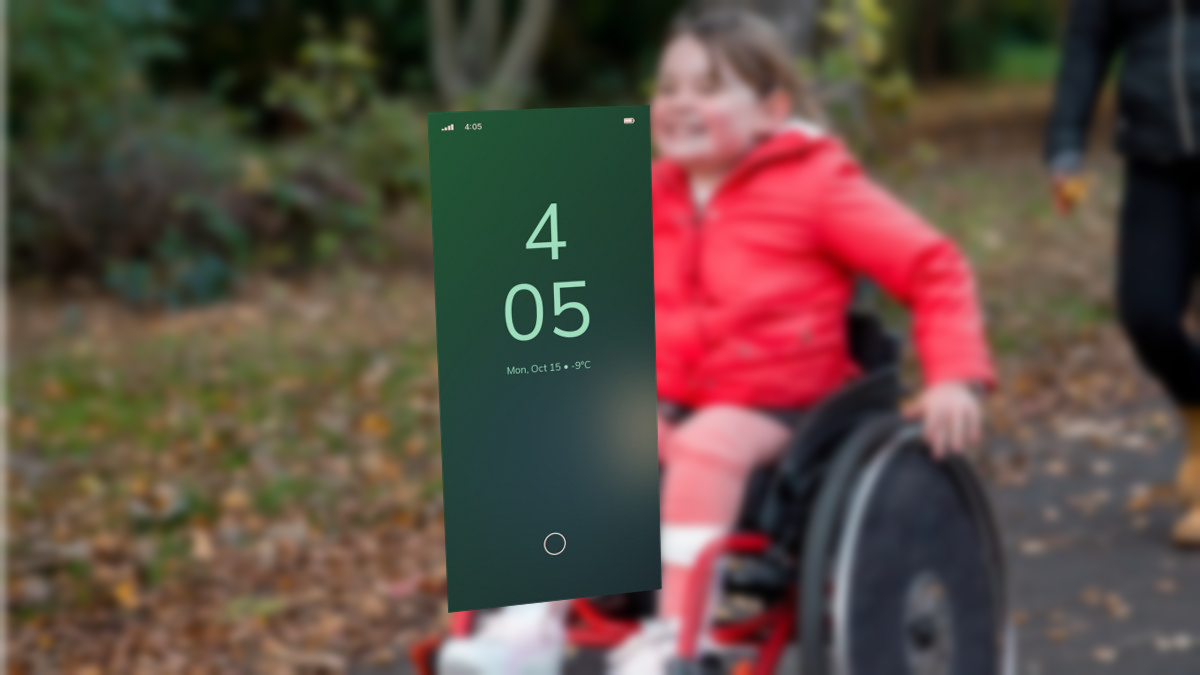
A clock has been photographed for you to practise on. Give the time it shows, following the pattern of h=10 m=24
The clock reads h=4 m=5
